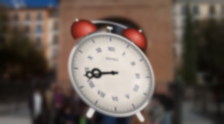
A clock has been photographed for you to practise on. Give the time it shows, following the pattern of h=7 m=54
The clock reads h=8 m=43
